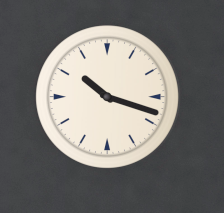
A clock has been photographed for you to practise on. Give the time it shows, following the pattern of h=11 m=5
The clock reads h=10 m=18
